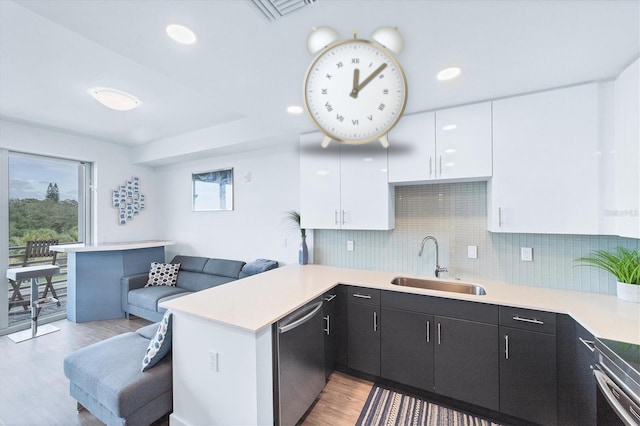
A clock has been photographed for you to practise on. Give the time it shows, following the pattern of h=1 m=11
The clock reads h=12 m=8
